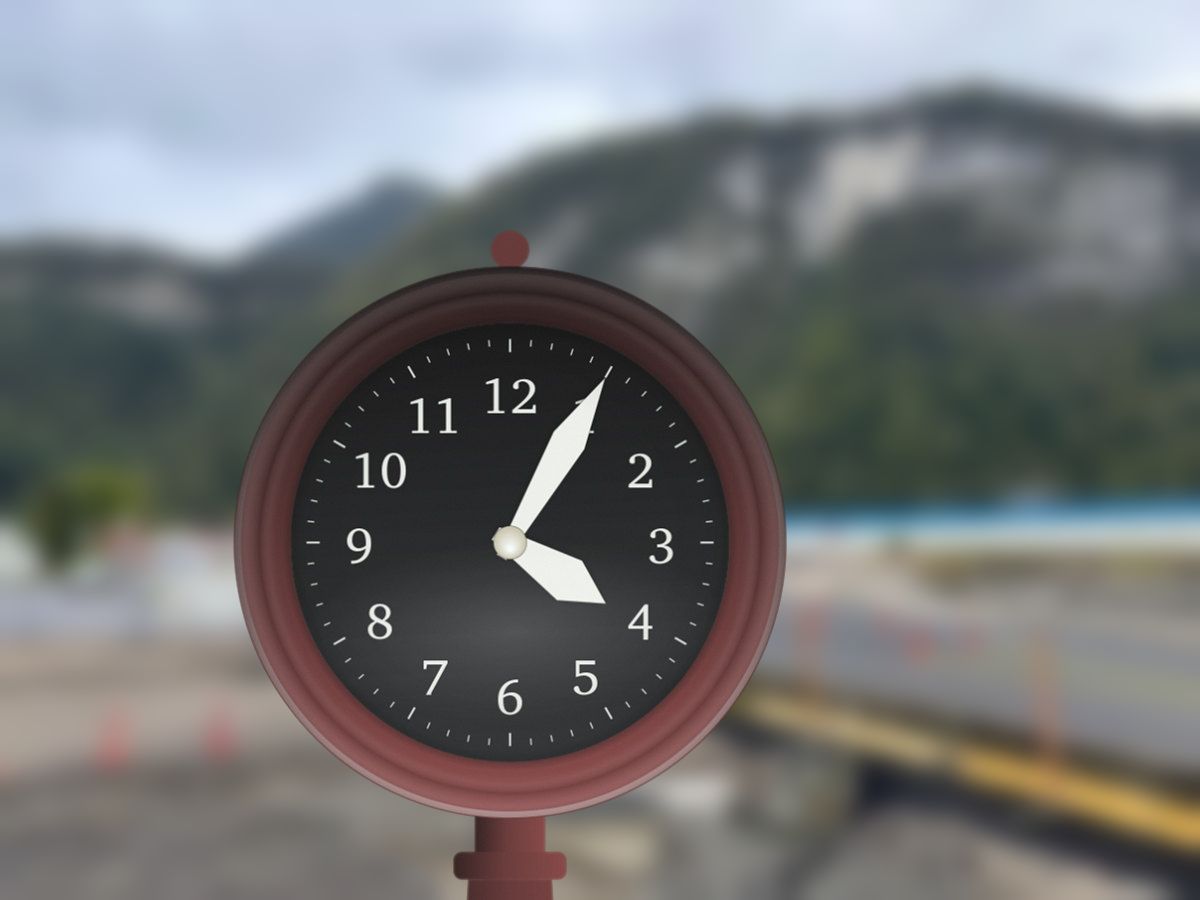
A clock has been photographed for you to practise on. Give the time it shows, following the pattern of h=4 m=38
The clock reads h=4 m=5
